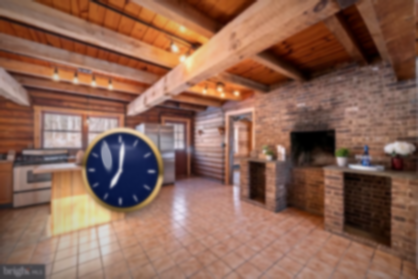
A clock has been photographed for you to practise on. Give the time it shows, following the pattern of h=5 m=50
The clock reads h=7 m=1
